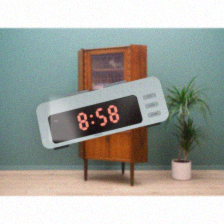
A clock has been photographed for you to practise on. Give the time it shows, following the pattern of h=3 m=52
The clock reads h=8 m=58
